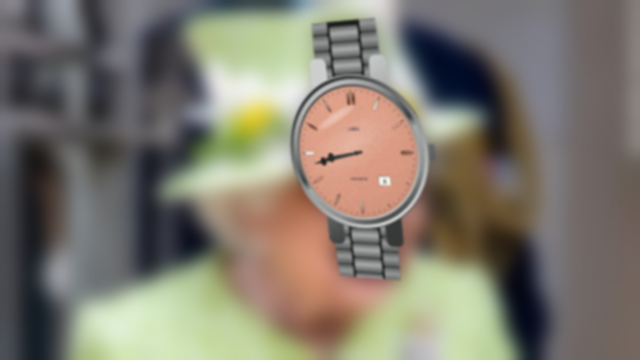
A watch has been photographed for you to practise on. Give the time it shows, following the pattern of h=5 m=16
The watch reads h=8 m=43
